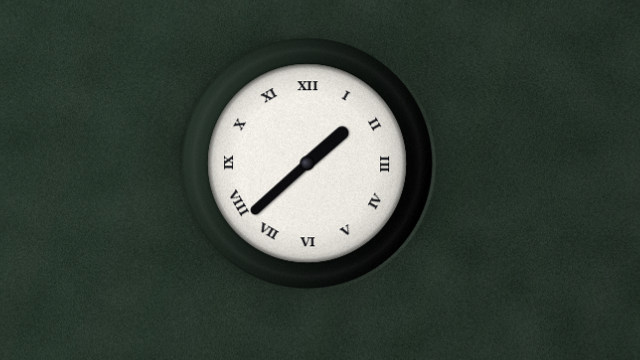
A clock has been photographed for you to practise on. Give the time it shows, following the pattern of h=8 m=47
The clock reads h=1 m=38
